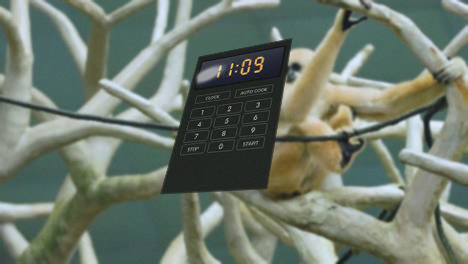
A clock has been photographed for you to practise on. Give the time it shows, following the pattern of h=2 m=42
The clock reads h=11 m=9
